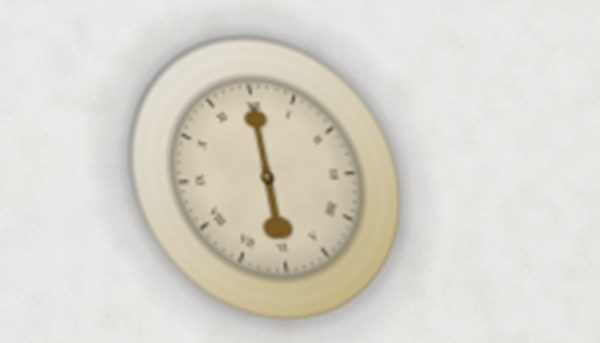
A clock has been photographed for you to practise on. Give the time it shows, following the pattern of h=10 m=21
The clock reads h=6 m=0
